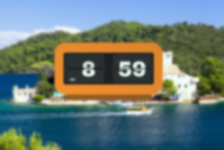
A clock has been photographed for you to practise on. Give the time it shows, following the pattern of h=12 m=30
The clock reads h=8 m=59
